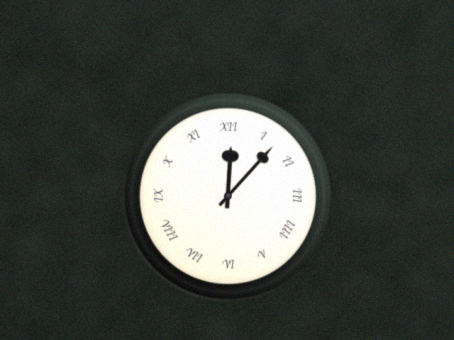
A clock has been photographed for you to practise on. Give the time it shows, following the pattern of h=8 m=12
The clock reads h=12 m=7
